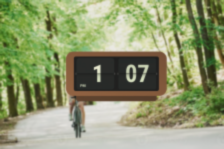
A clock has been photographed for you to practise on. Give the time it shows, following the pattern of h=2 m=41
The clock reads h=1 m=7
